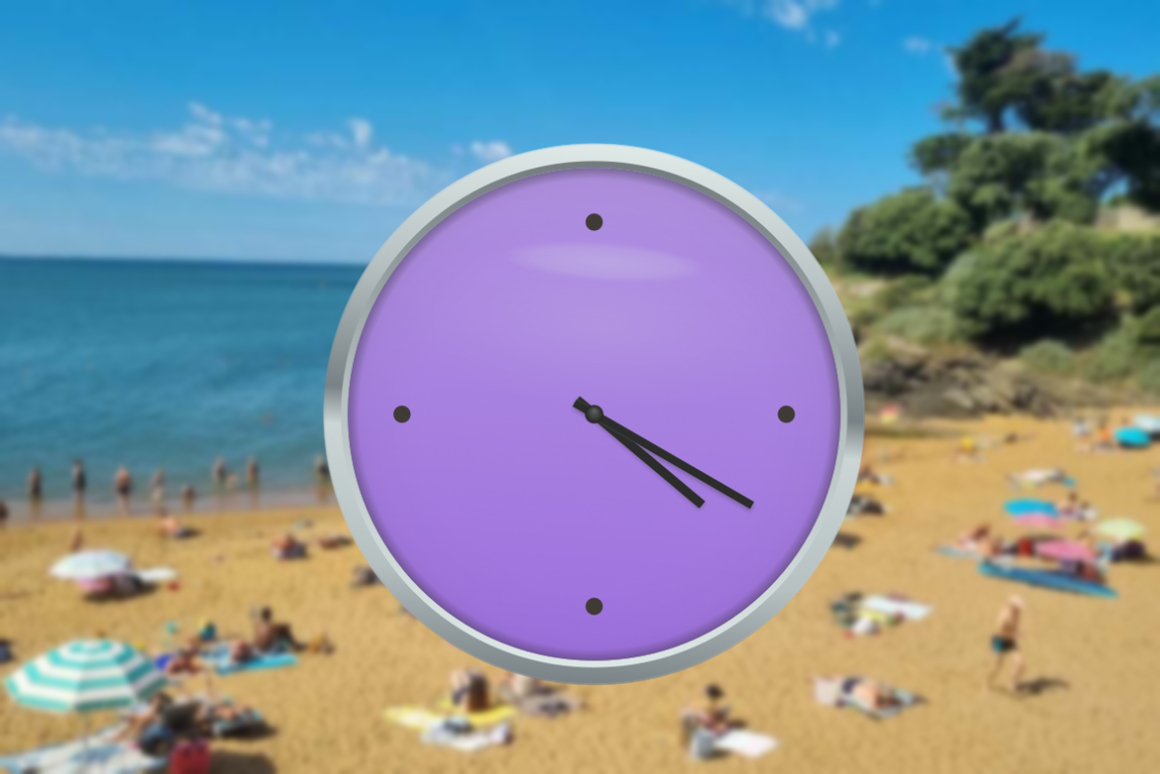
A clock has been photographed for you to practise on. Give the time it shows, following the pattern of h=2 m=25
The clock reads h=4 m=20
